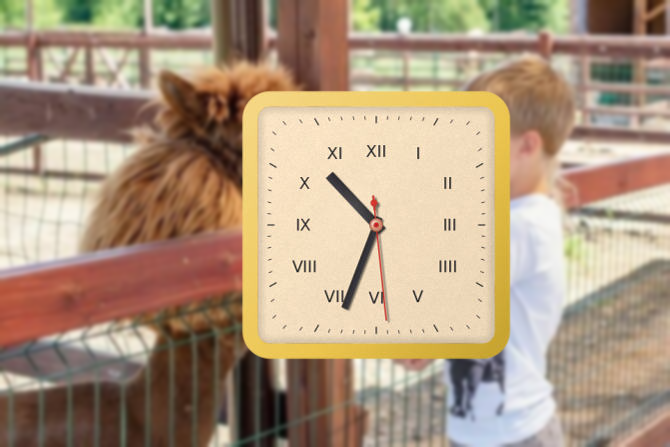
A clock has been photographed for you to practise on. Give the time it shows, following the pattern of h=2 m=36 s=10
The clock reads h=10 m=33 s=29
